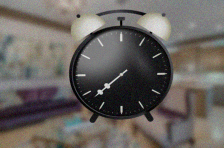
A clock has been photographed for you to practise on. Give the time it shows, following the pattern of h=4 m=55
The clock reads h=7 m=38
